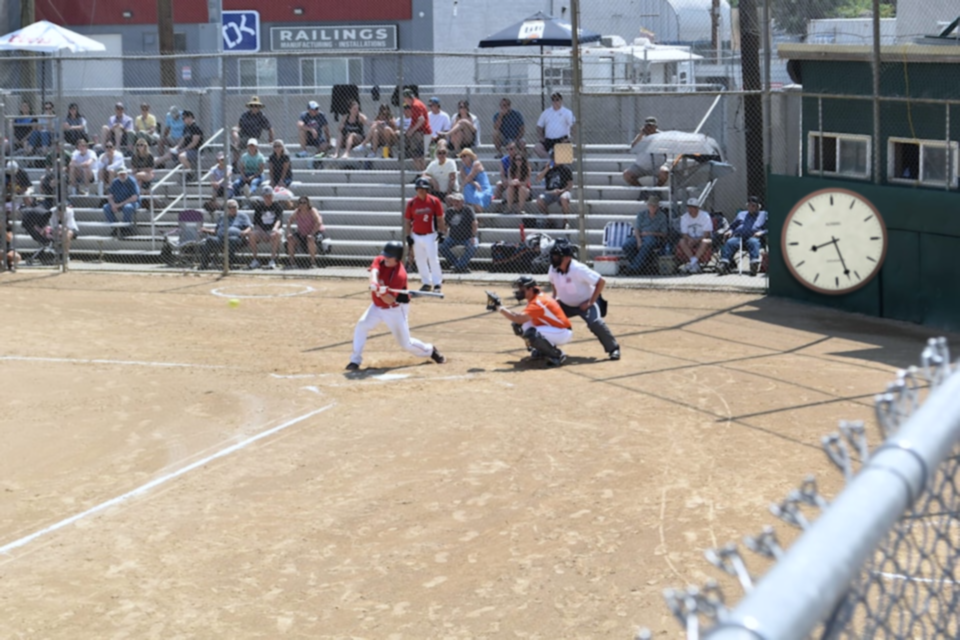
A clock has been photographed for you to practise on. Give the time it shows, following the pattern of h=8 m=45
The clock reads h=8 m=27
